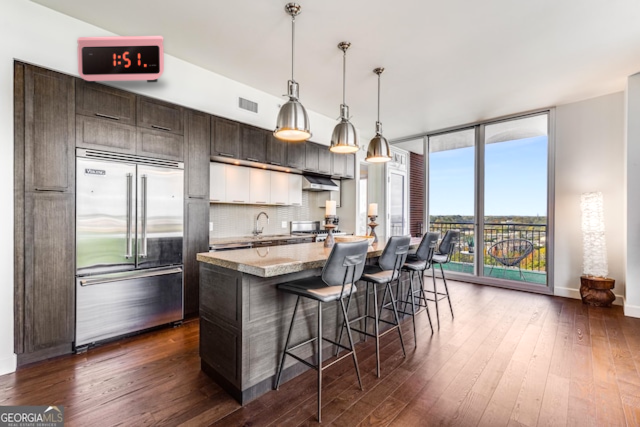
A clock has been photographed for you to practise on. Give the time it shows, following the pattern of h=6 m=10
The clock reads h=1 m=51
